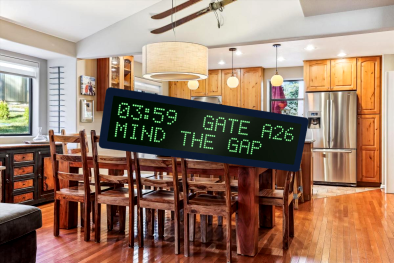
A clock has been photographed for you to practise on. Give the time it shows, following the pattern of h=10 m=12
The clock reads h=3 m=59
